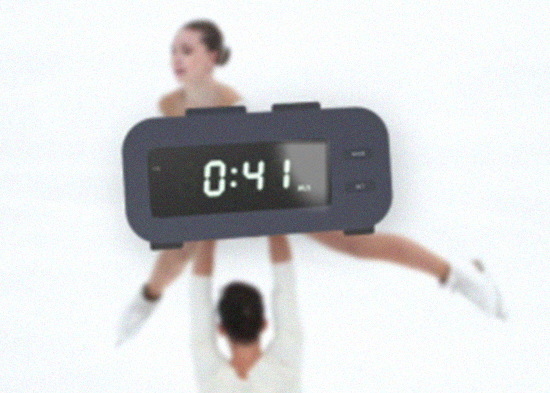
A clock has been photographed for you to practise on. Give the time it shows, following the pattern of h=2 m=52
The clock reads h=0 m=41
